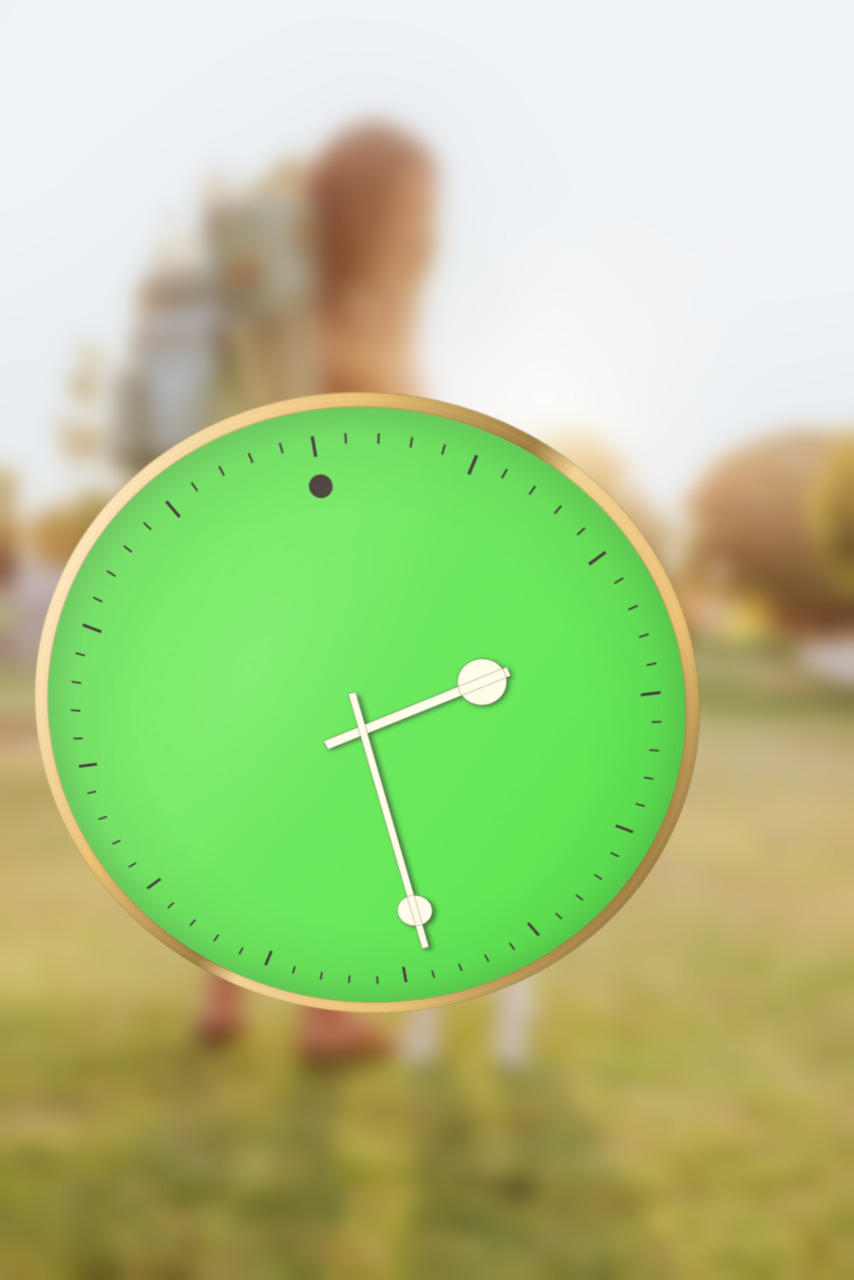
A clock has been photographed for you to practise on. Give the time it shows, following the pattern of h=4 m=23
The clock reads h=2 m=29
